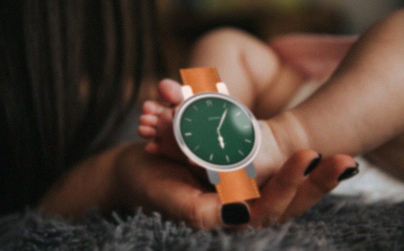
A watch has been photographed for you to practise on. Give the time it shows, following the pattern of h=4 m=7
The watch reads h=6 m=6
